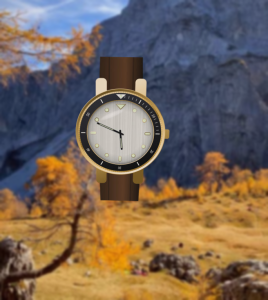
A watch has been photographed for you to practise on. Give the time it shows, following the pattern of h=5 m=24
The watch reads h=5 m=49
